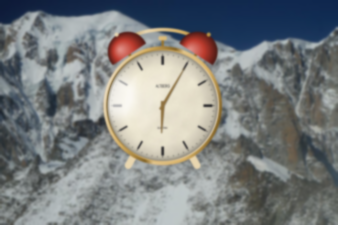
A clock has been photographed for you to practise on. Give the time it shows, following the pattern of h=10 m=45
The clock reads h=6 m=5
